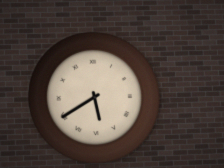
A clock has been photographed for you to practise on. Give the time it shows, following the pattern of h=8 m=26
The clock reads h=5 m=40
